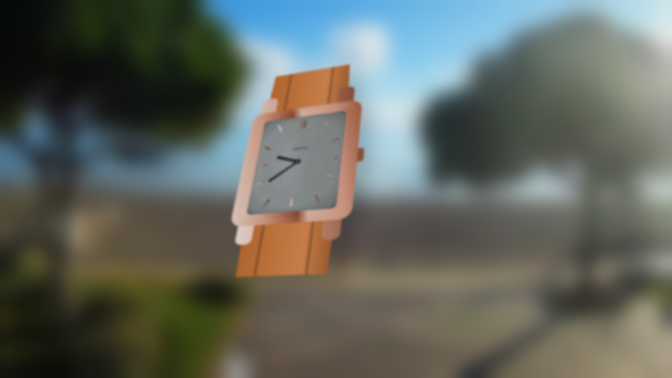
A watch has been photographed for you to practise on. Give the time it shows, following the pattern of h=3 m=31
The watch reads h=9 m=39
